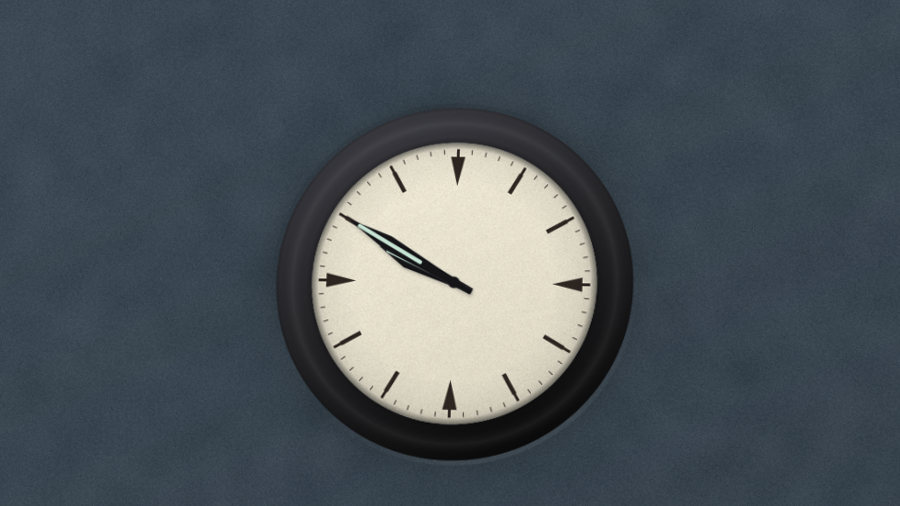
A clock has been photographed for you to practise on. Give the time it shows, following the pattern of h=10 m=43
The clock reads h=9 m=50
